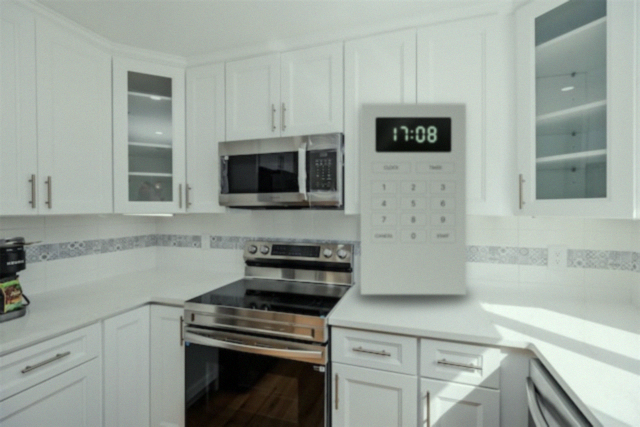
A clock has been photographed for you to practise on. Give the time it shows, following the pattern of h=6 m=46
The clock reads h=17 m=8
